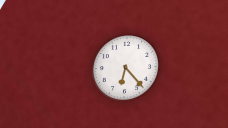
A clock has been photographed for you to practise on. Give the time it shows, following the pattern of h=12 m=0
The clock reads h=6 m=23
